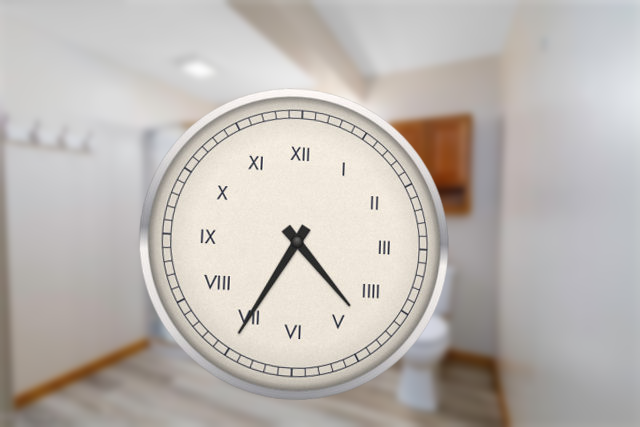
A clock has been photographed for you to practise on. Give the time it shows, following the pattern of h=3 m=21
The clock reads h=4 m=35
